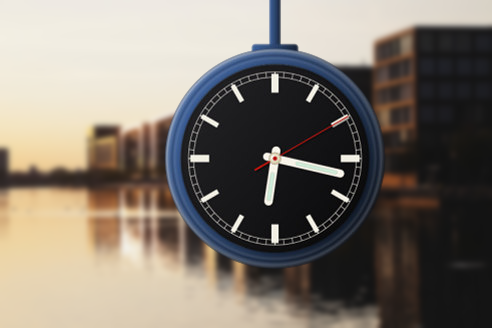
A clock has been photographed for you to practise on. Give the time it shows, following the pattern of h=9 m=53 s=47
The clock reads h=6 m=17 s=10
